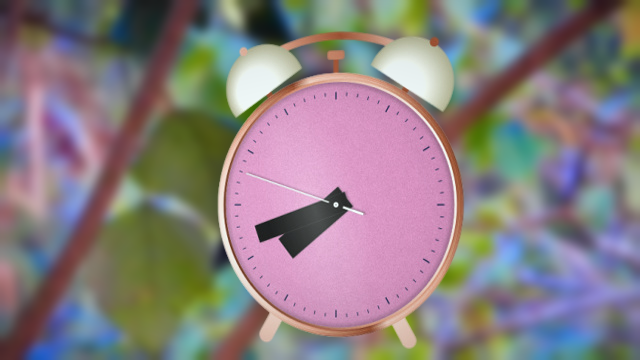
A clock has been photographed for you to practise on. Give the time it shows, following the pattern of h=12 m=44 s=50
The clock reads h=7 m=41 s=48
